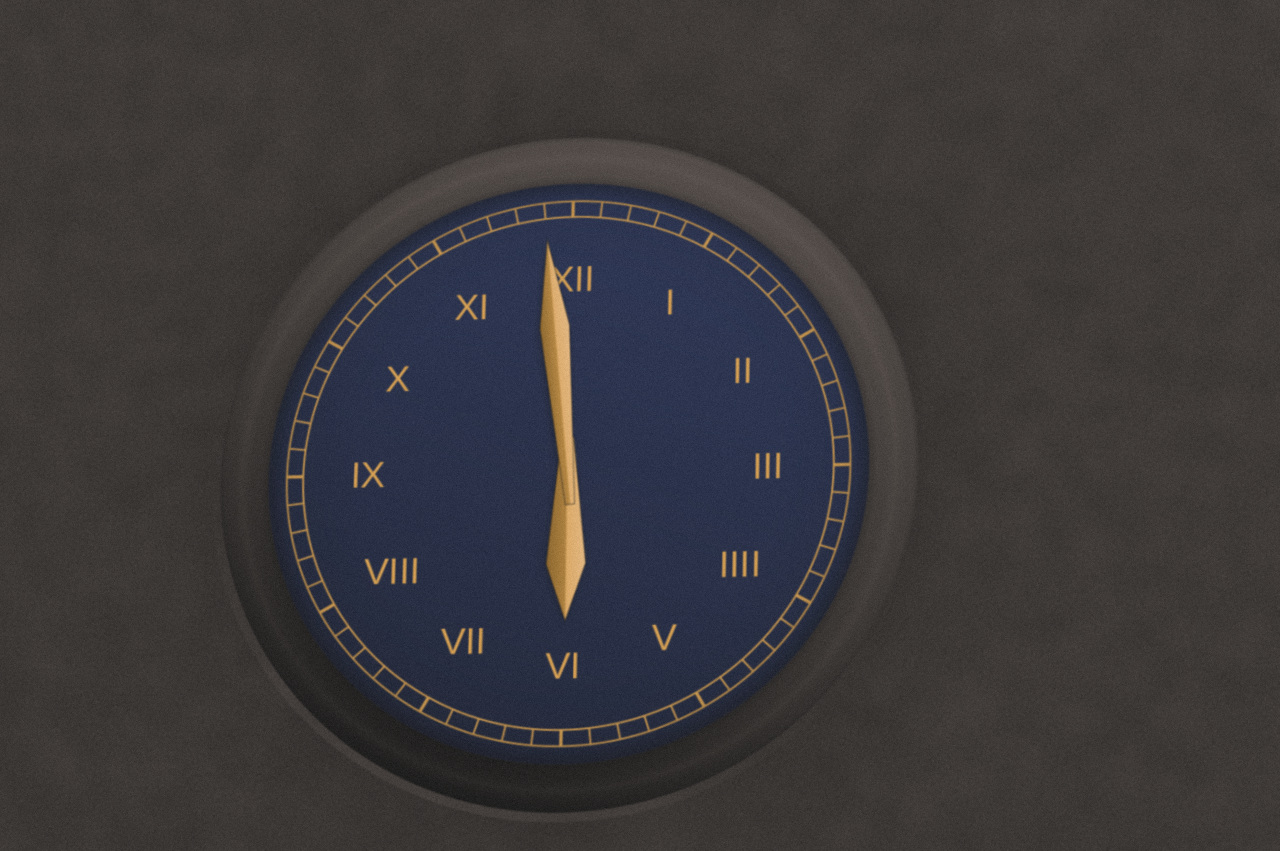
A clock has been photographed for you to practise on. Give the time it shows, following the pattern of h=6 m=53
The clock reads h=5 m=59
